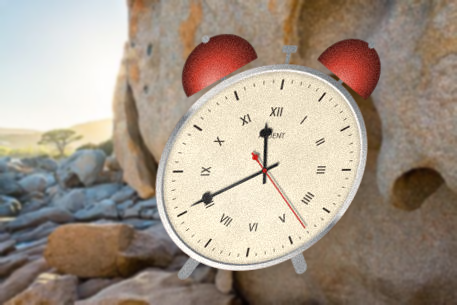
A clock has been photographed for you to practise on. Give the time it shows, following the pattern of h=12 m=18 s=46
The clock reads h=11 m=40 s=23
